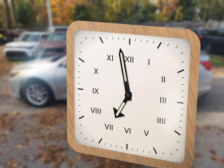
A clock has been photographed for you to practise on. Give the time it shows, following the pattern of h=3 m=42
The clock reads h=6 m=58
